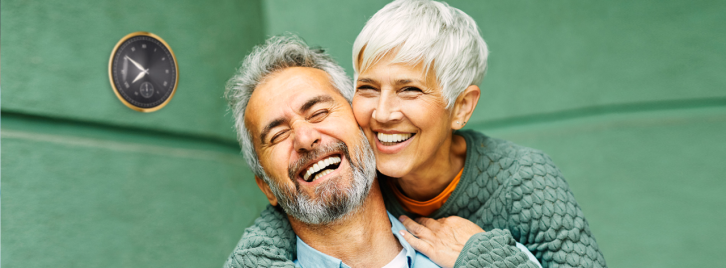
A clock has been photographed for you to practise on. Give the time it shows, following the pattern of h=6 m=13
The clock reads h=7 m=51
